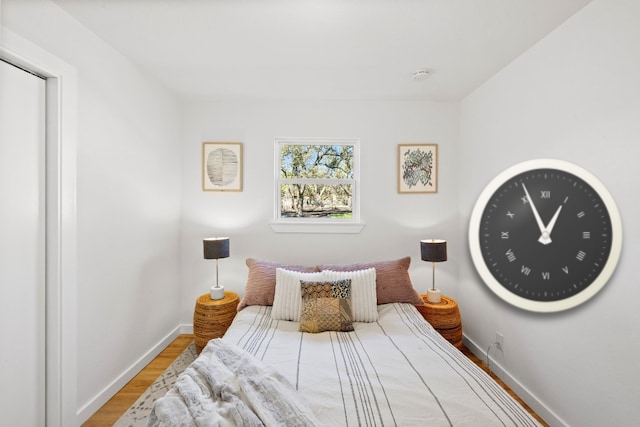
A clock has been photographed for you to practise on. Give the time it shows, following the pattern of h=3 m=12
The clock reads h=12 m=56
